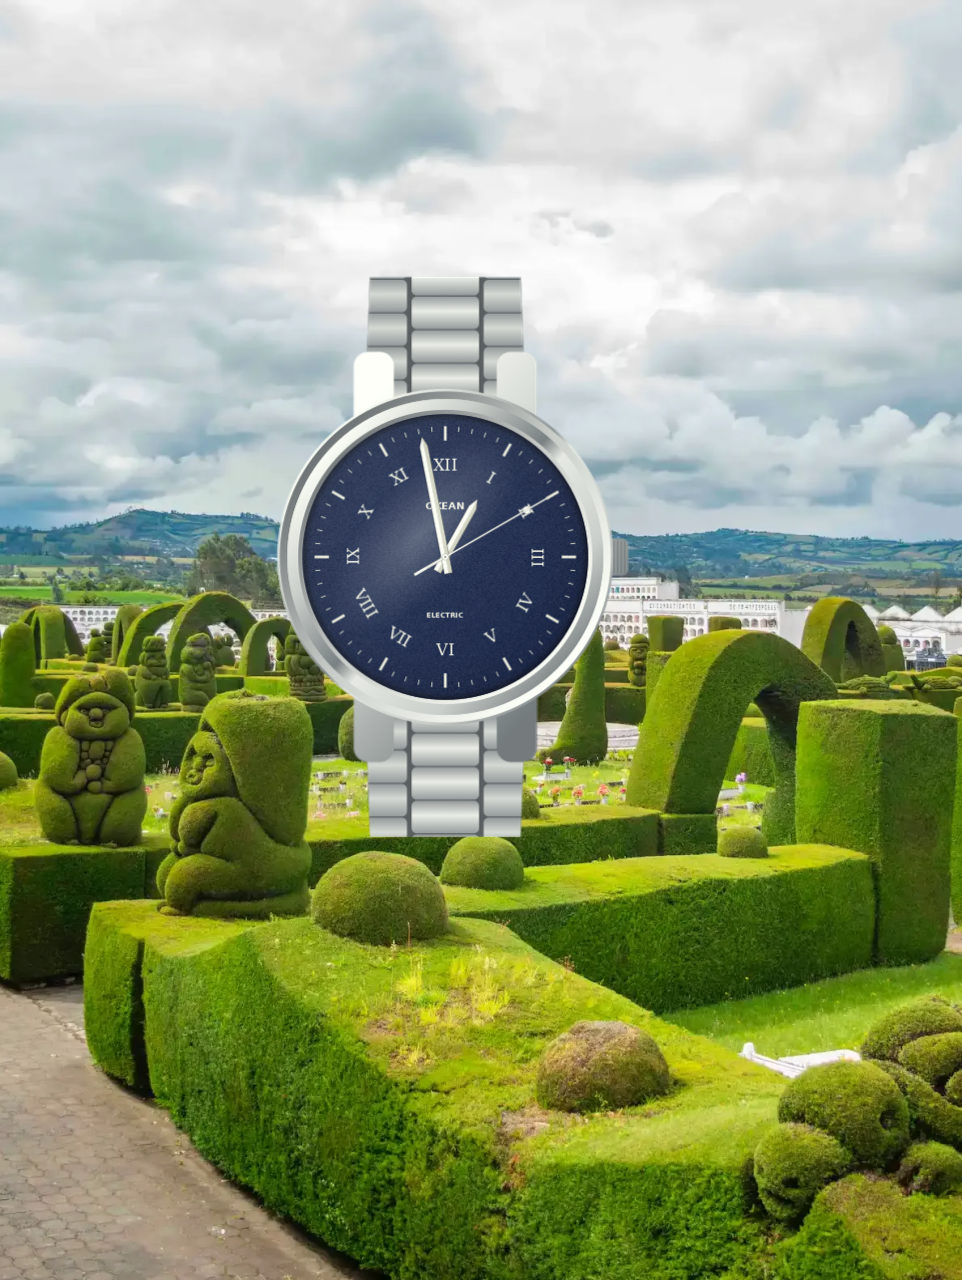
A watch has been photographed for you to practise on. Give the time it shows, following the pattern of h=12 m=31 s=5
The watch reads h=12 m=58 s=10
